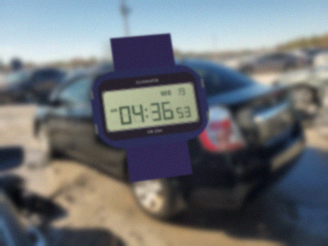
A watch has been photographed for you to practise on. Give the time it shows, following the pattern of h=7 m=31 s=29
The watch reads h=4 m=36 s=53
